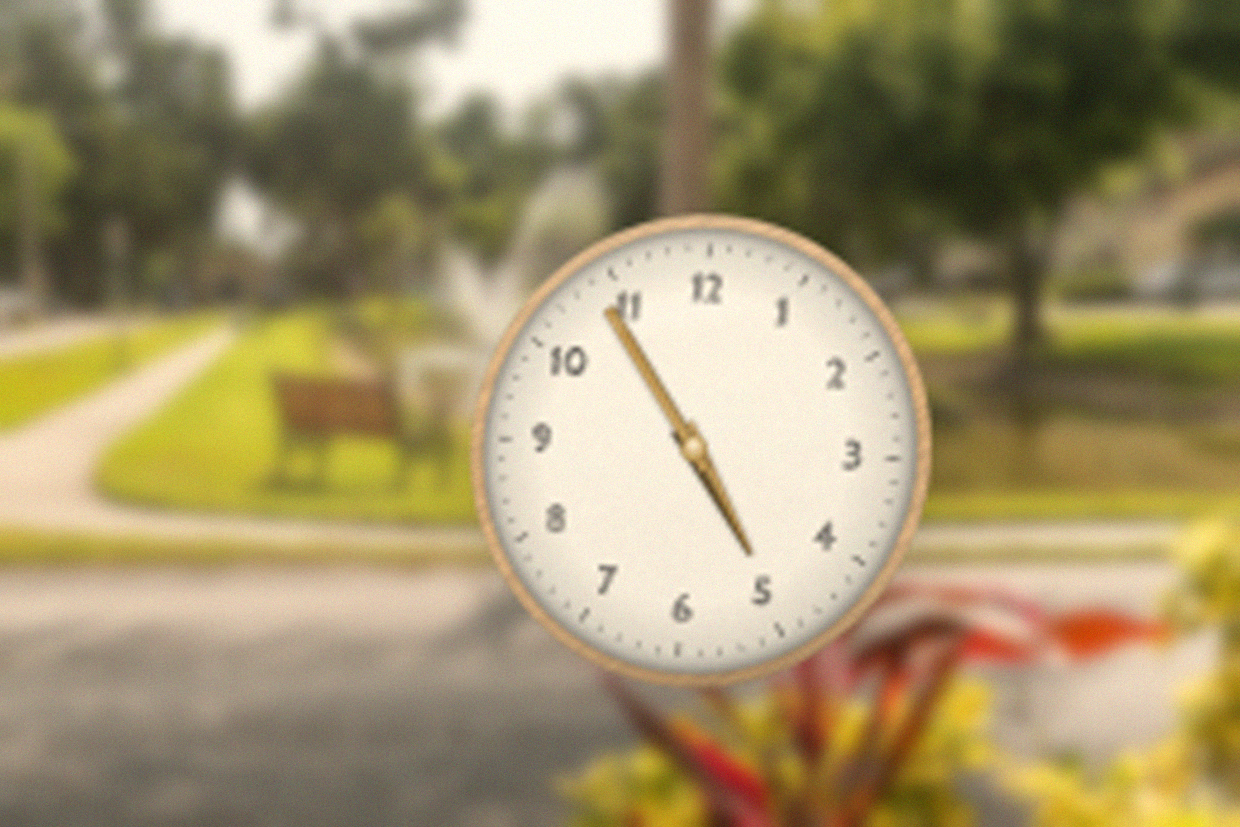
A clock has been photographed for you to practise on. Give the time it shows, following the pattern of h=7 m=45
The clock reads h=4 m=54
